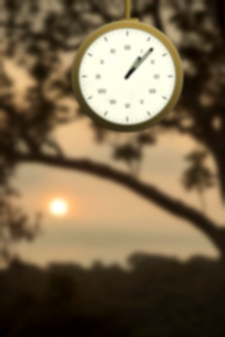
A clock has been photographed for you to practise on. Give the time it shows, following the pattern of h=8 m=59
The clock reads h=1 m=7
